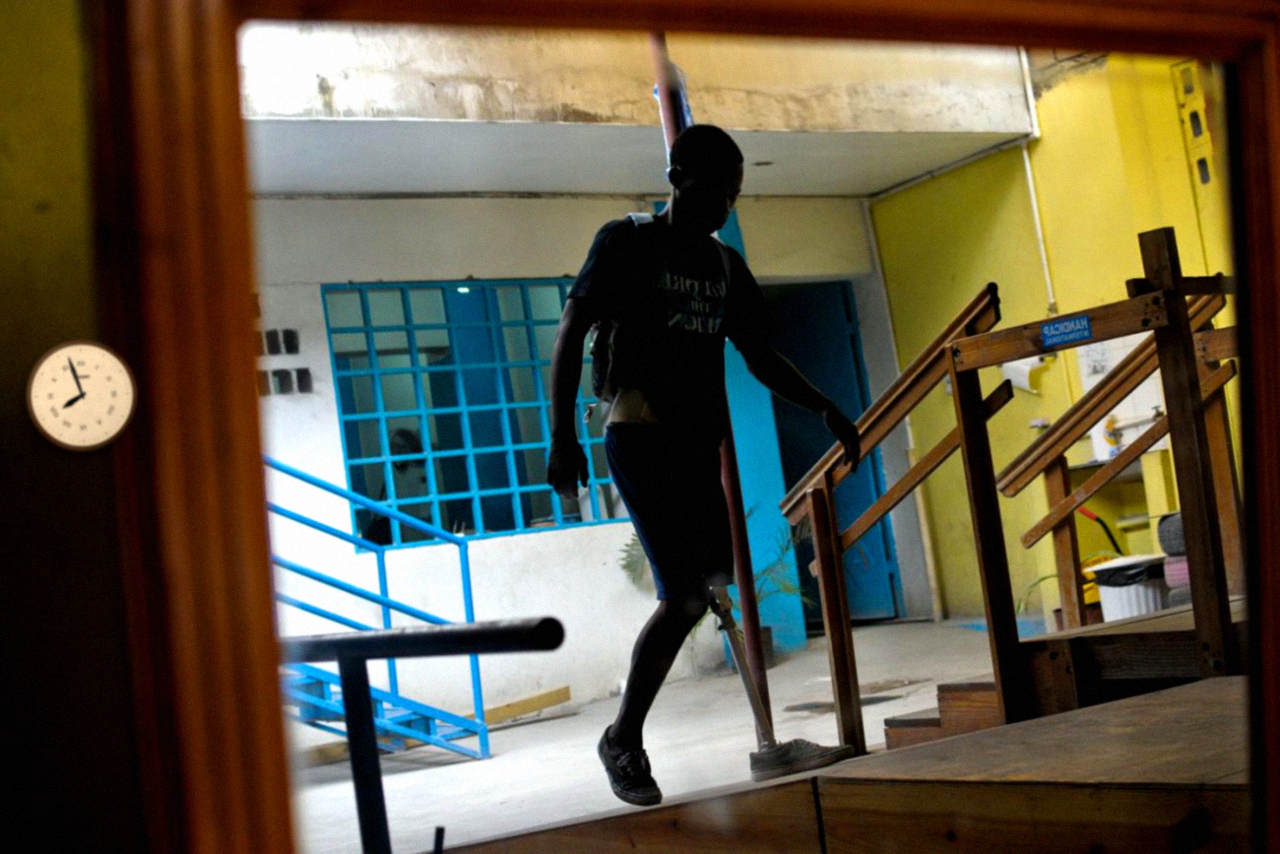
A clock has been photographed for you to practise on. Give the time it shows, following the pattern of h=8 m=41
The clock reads h=7 m=57
